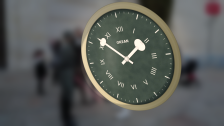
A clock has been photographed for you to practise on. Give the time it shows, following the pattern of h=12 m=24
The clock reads h=1 m=52
